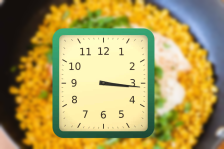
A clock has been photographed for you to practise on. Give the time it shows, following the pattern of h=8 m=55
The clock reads h=3 m=16
